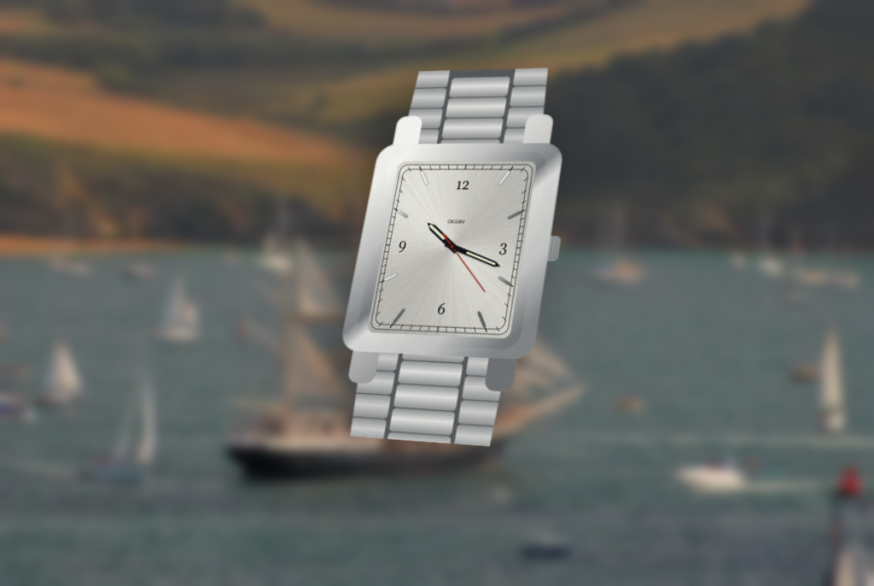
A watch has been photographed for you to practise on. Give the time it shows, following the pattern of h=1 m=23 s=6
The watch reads h=10 m=18 s=23
